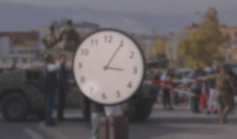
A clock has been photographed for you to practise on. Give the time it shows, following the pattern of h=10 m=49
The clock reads h=3 m=5
